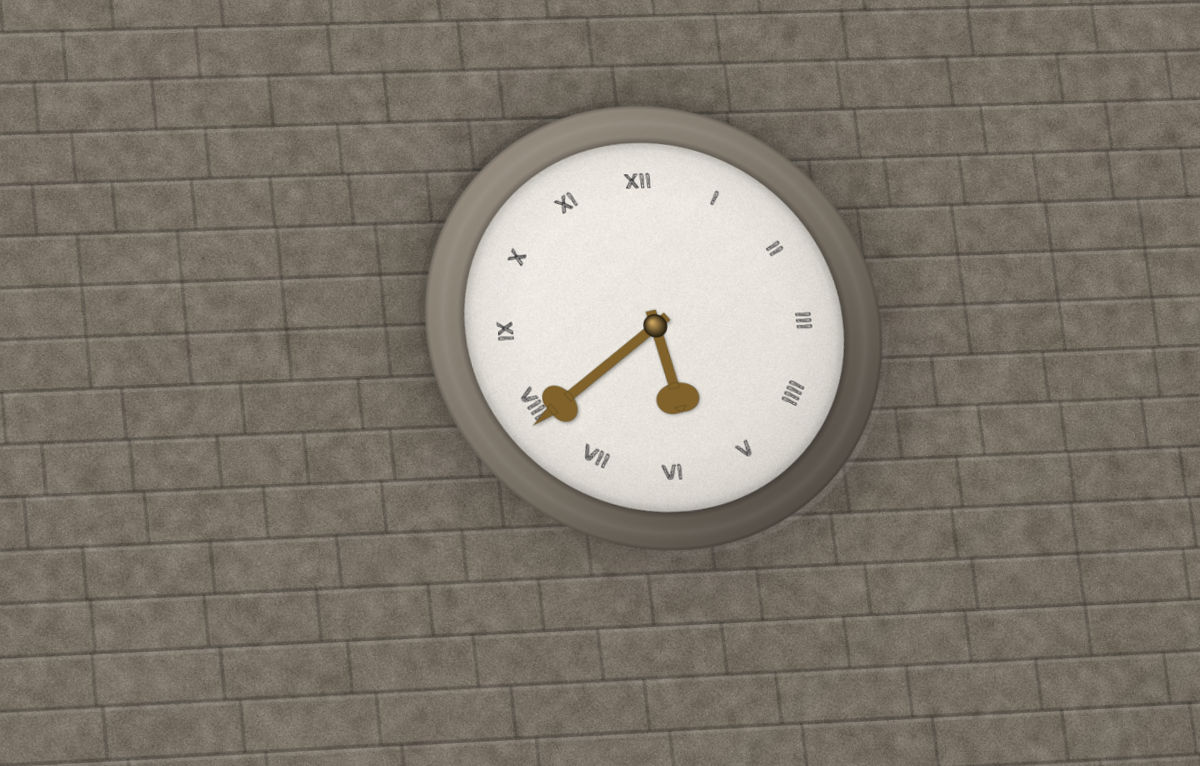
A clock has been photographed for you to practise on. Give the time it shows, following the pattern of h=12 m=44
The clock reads h=5 m=39
